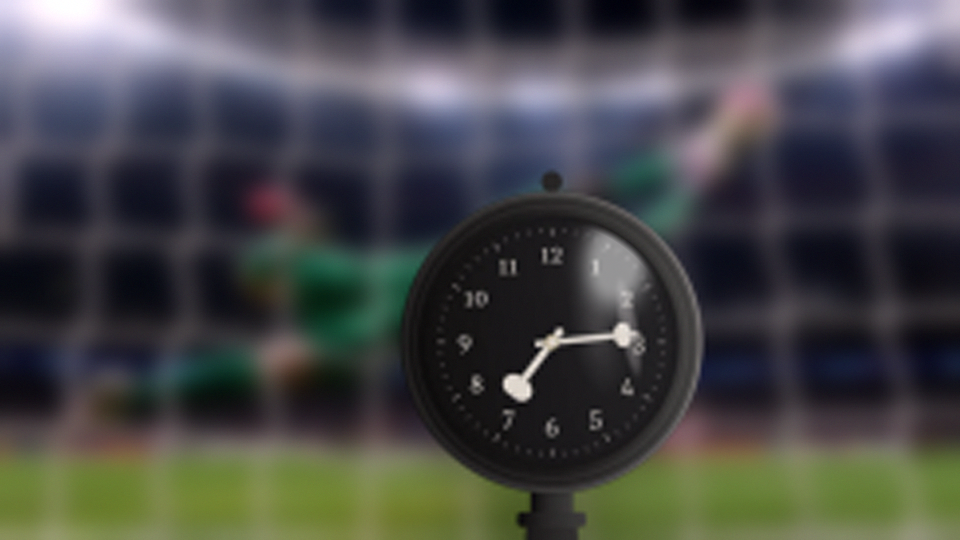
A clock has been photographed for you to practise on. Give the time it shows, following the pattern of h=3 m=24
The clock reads h=7 m=14
